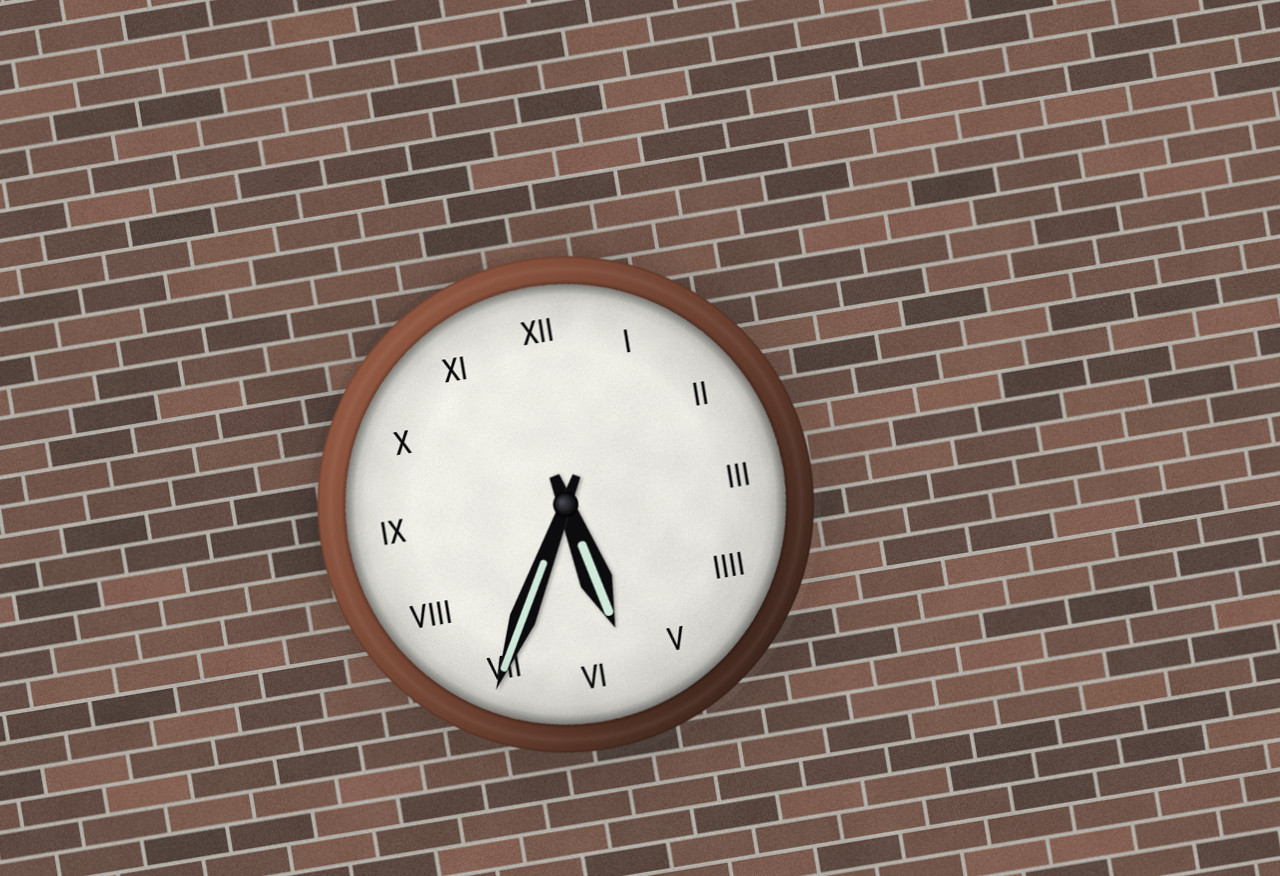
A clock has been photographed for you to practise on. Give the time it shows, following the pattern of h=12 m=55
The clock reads h=5 m=35
